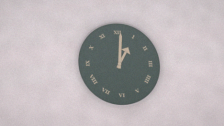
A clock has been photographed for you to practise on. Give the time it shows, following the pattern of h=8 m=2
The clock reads h=1 m=1
